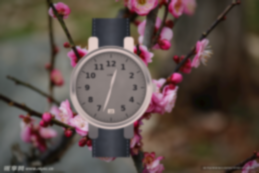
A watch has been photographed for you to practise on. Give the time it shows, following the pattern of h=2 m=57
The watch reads h=12 m=33
